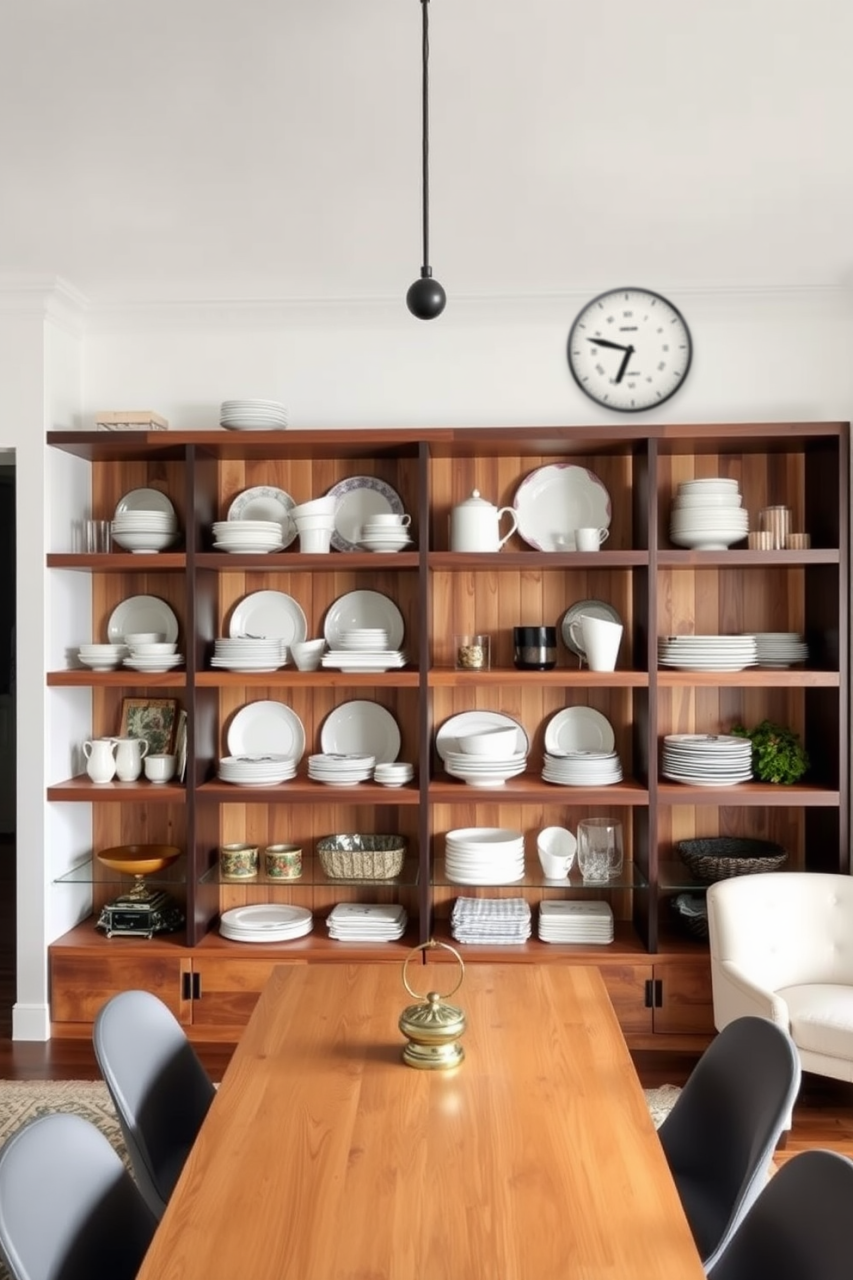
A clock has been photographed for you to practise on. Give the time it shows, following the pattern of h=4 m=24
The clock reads h=6 m=48
